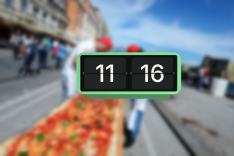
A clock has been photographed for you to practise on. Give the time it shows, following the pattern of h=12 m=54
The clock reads h=11 m=16
